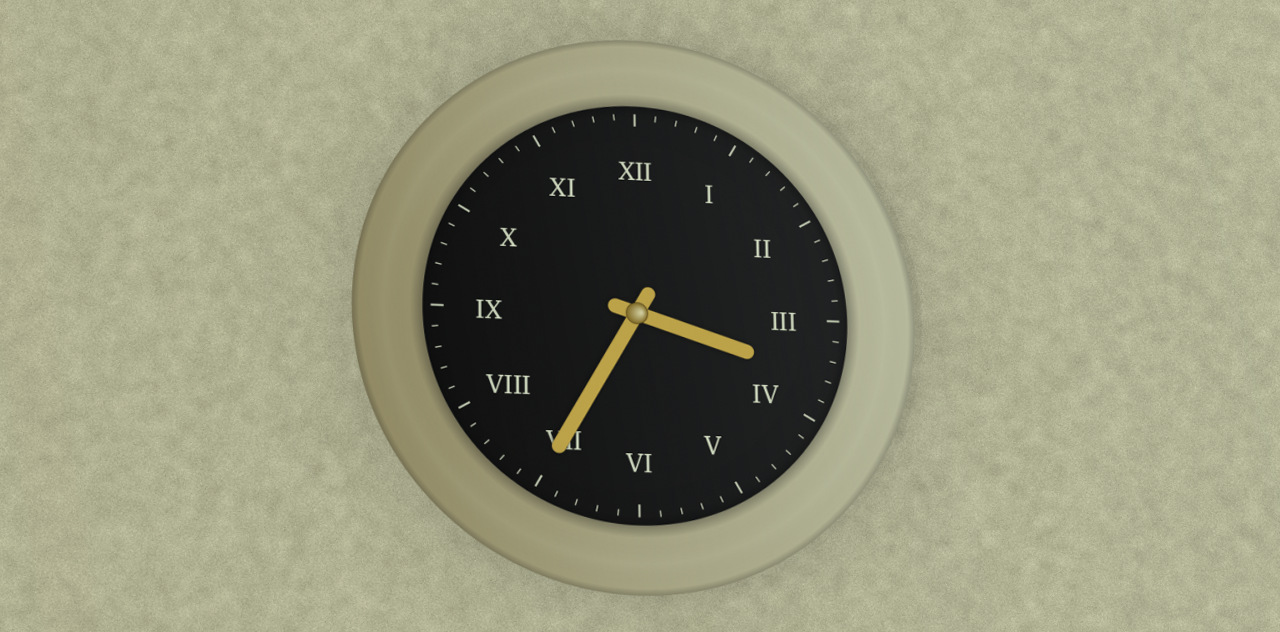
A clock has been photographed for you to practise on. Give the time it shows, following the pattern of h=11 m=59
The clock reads h=3 m=35
